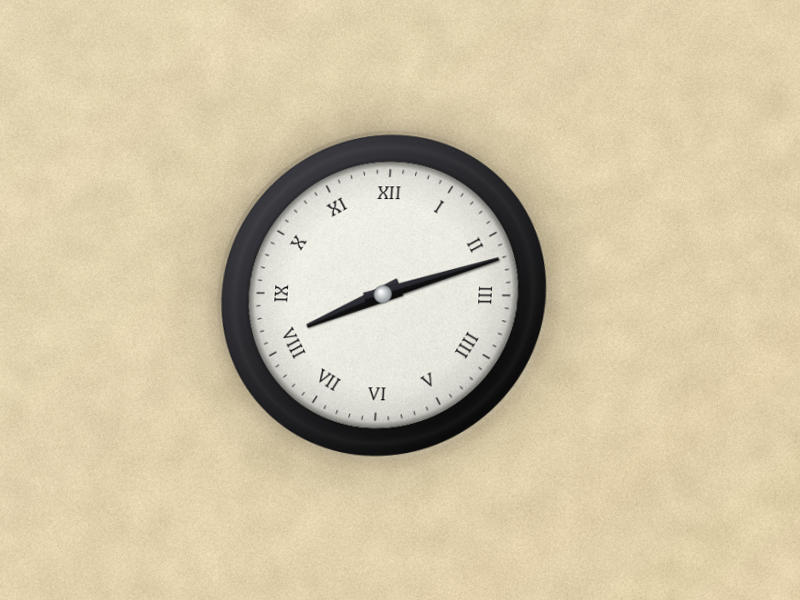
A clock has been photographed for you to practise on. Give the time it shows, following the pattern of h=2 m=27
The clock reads h=8 m=12
